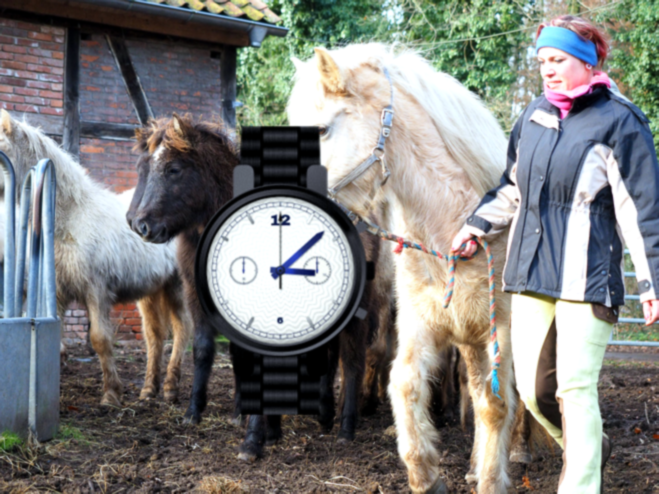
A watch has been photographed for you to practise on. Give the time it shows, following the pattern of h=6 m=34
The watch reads h=3 m=8
